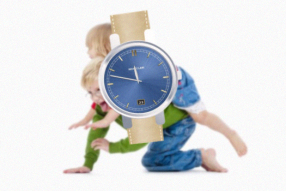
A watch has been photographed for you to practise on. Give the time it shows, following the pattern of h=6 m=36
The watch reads h=11 m=48
